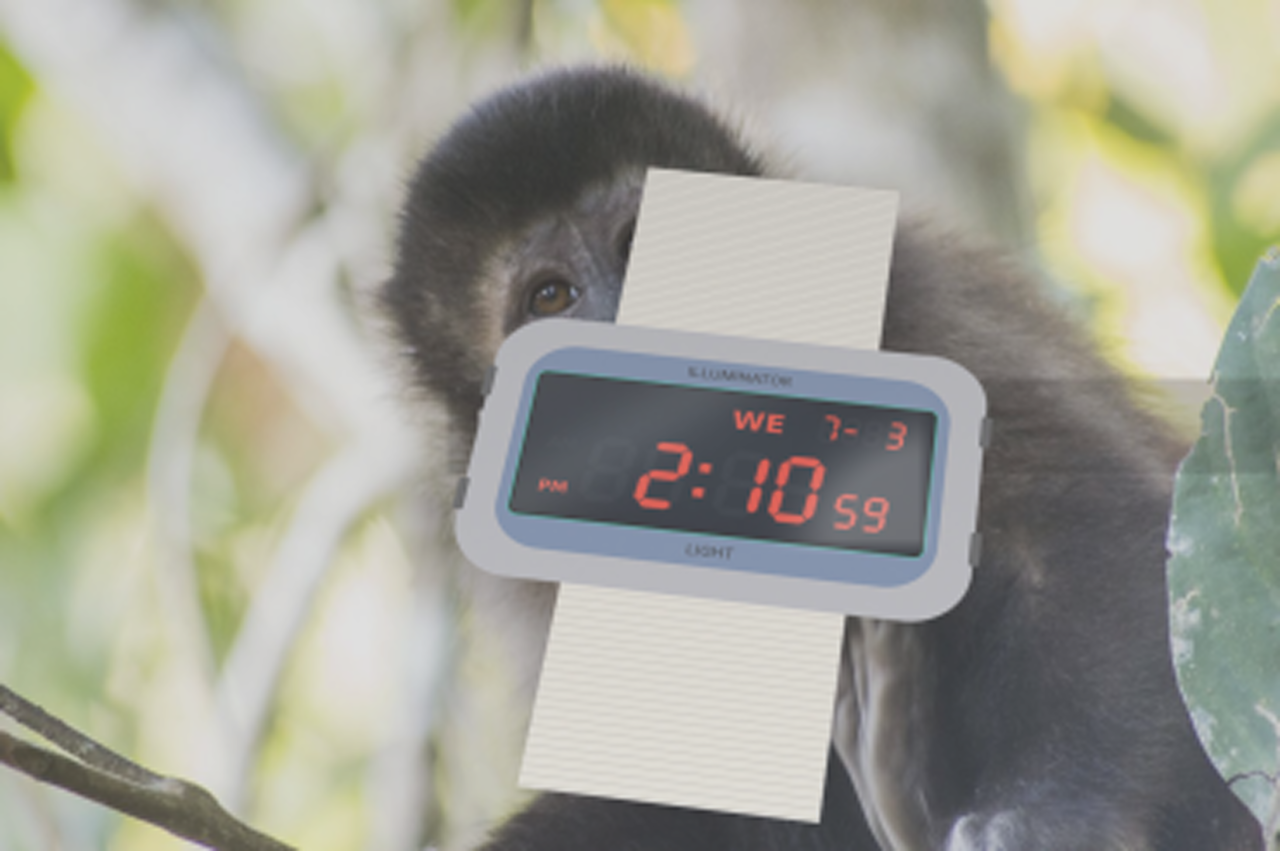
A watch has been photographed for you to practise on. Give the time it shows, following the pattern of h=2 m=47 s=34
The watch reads h=2 m=10 s=59
